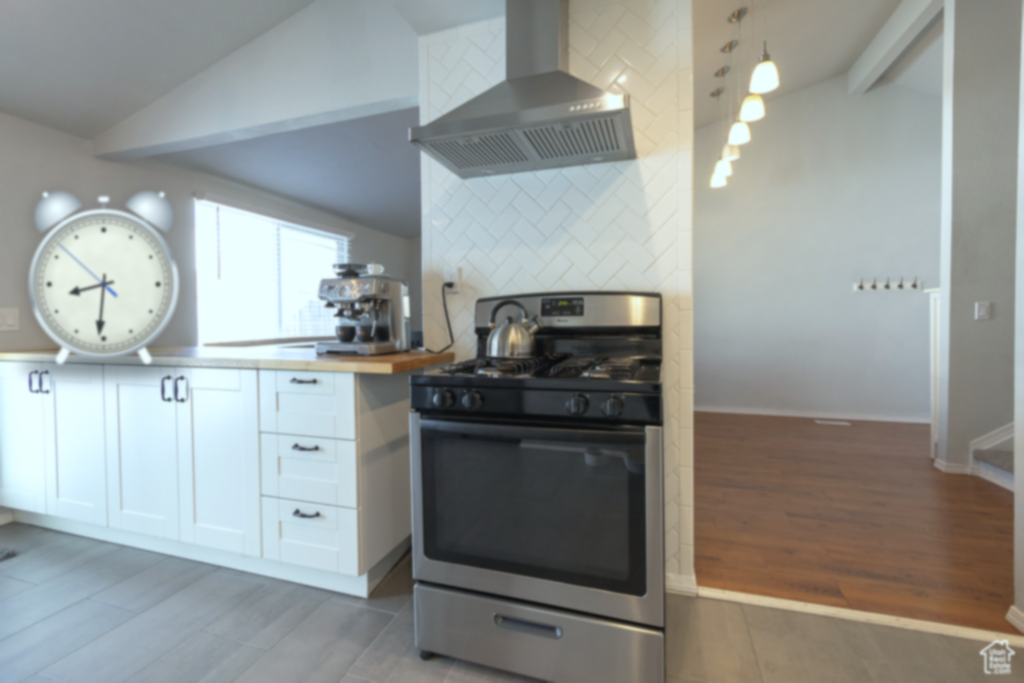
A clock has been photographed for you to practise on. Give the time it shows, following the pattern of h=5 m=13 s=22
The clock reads h=8 m=30 s=52
